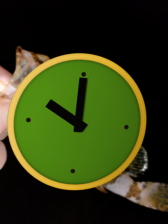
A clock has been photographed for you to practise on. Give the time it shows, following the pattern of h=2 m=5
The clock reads h=10 m=0
